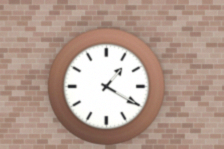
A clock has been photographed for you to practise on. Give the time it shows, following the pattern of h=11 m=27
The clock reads h=1 m=20
